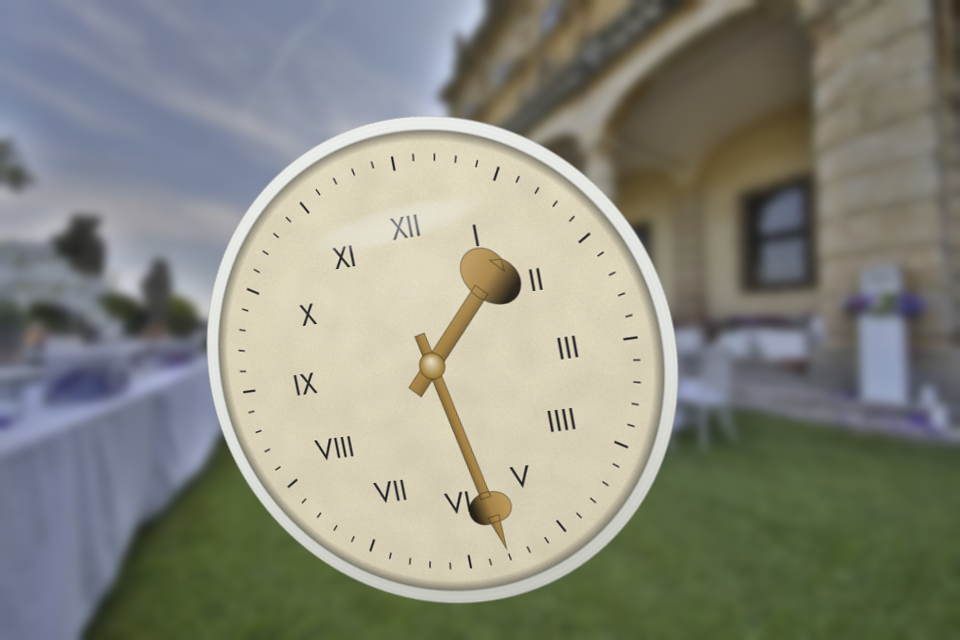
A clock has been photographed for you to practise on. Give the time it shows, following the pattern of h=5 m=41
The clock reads h=1 m=28
